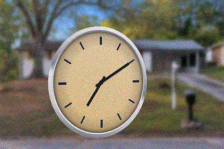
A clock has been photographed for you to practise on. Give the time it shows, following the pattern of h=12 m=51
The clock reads h=7 m=10
